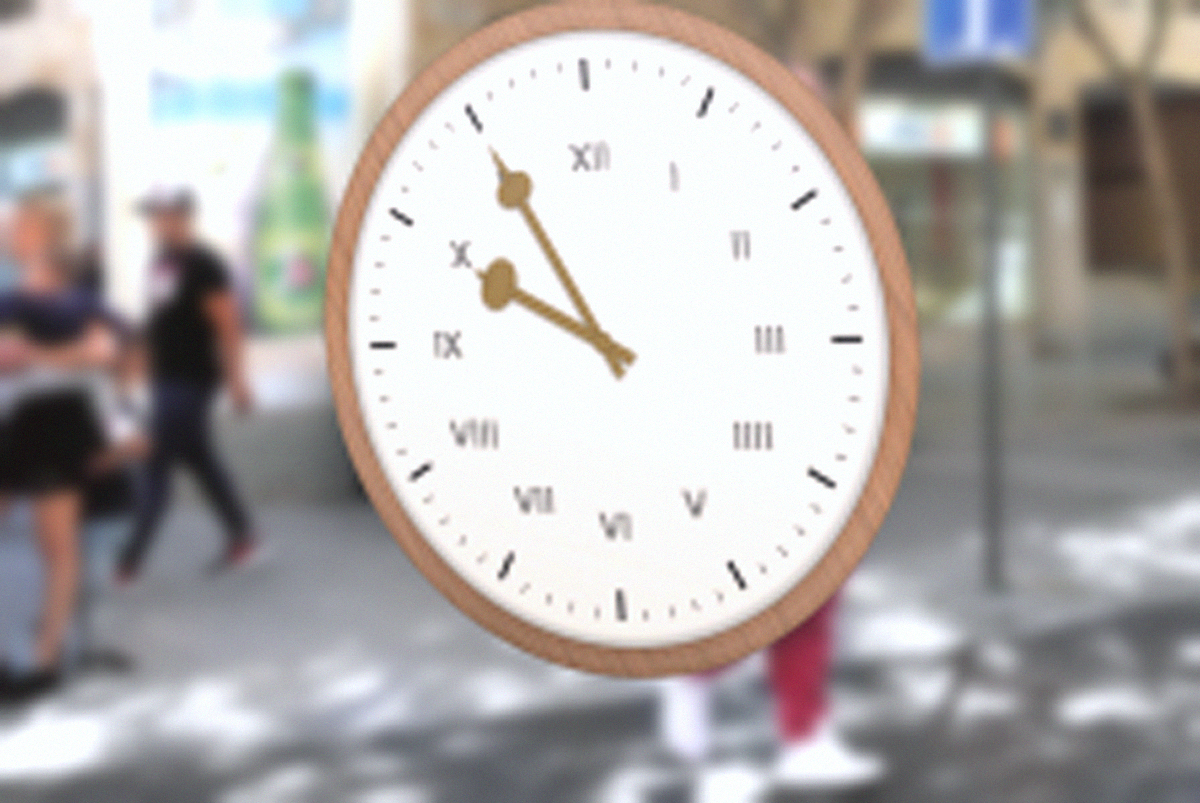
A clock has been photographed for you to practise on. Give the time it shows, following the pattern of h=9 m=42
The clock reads h=9 m=55
